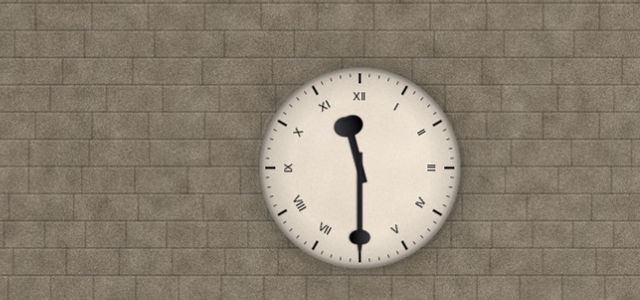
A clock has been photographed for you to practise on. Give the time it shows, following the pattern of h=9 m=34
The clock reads h=11 m=30
